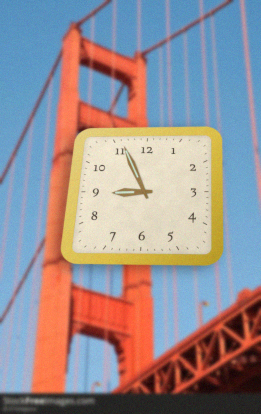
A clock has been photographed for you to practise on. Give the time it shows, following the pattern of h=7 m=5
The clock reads h=8 m=56
